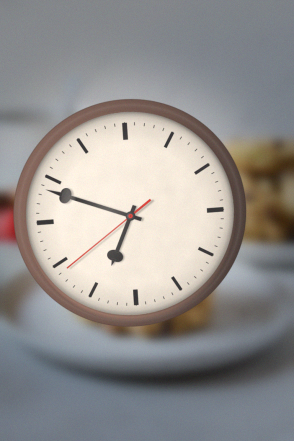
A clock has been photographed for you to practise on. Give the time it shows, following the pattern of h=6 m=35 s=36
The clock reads h=6 m=48 s=39
